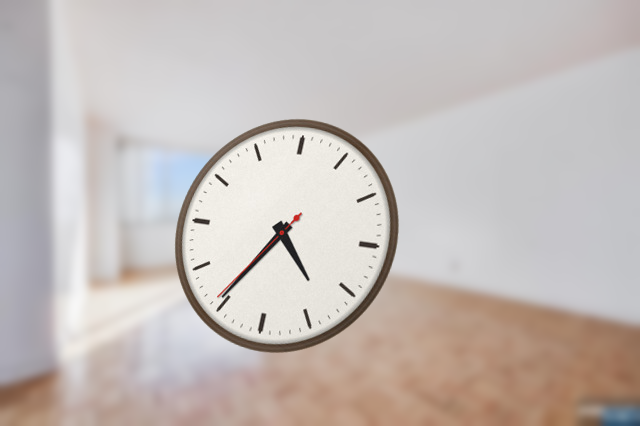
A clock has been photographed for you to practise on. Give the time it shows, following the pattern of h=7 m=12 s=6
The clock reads h=4 m=35 s=36
